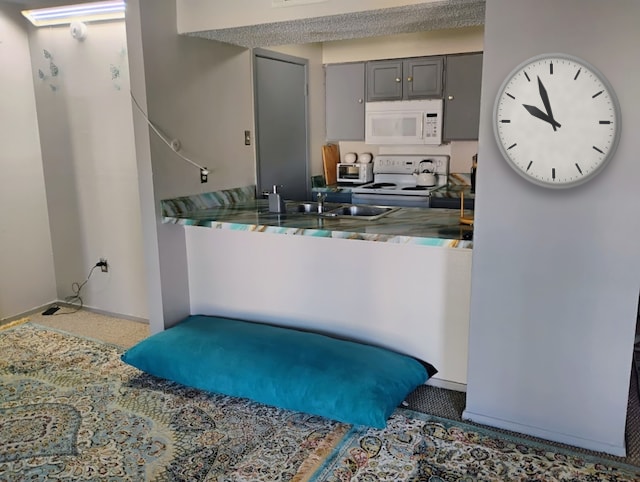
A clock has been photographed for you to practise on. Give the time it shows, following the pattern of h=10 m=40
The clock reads h=9 m=57
